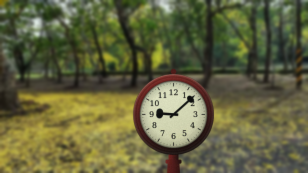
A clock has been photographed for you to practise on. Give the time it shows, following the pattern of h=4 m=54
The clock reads h=9 m=8
